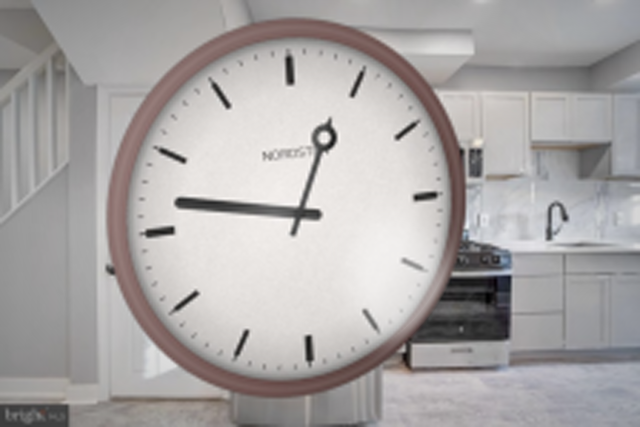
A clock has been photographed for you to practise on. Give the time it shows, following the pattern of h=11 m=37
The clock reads h=12 m=47
